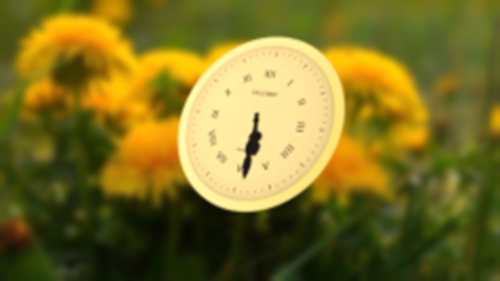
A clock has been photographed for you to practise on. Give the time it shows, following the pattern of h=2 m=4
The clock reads h=5 m=29
